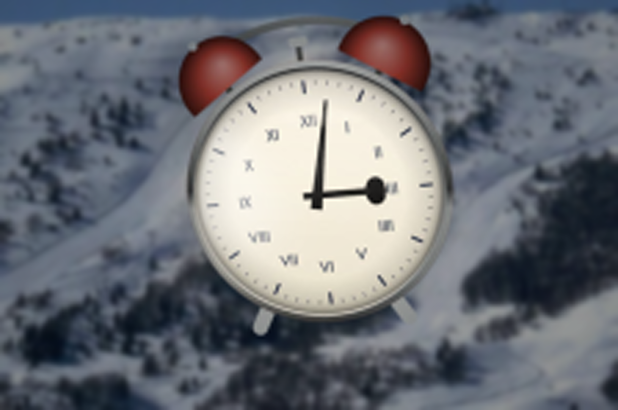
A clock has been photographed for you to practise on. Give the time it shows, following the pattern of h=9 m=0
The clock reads h=3 m=2
